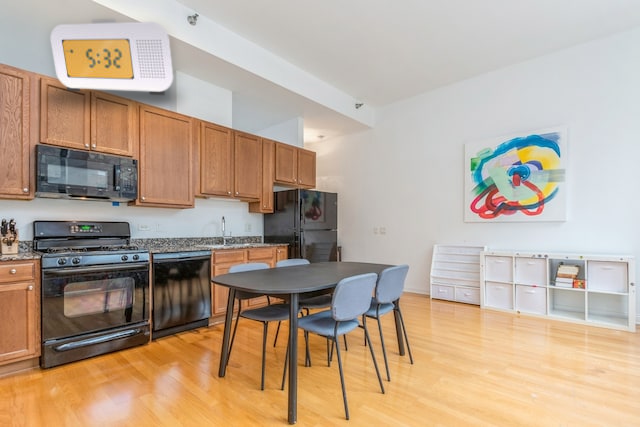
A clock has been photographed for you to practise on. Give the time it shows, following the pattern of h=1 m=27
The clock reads h=5 m=32
